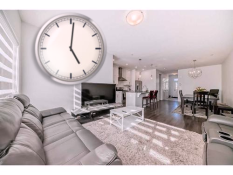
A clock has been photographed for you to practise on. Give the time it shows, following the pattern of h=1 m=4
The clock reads h=5 m=1
